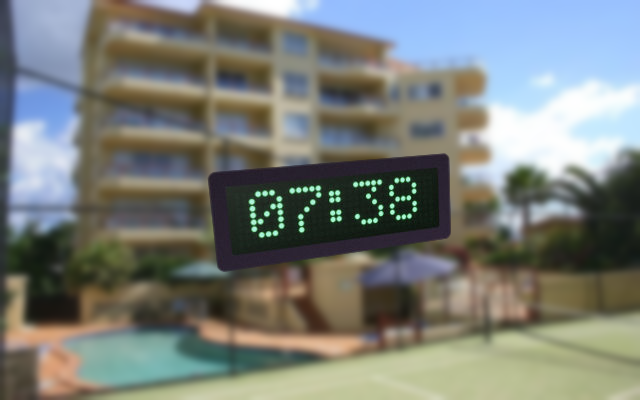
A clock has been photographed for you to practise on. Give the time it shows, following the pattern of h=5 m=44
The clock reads h=7 m=38
